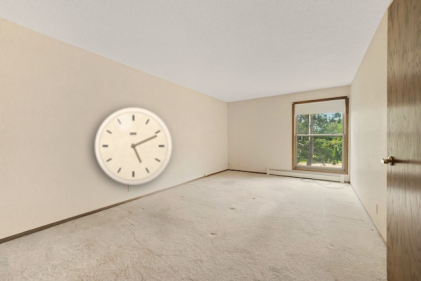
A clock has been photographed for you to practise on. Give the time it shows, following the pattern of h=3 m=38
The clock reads h=5 m=11
